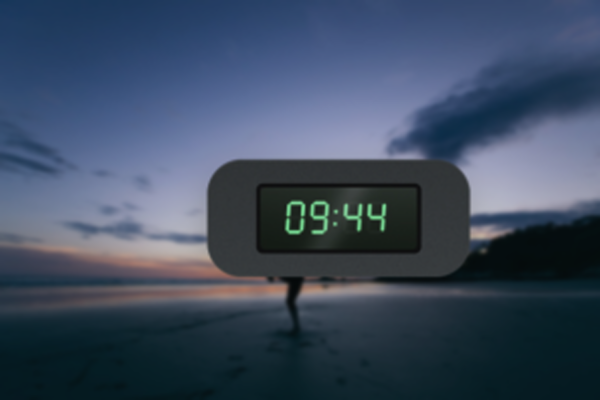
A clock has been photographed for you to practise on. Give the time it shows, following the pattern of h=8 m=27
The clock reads h=9 m=44
